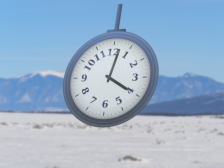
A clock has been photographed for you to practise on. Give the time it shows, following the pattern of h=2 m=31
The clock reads h=4 m=2
